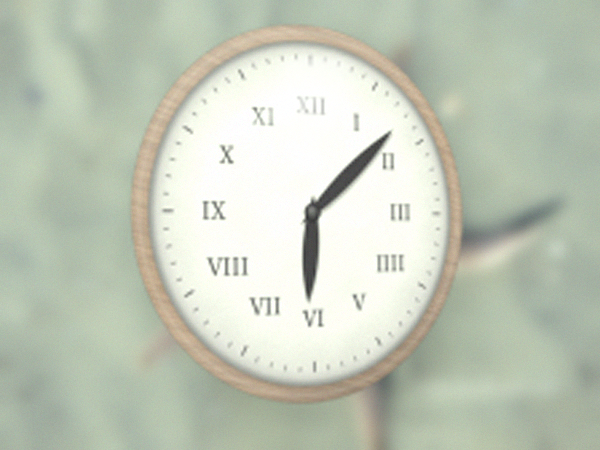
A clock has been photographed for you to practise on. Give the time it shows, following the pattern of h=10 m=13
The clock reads h=6 m=8
